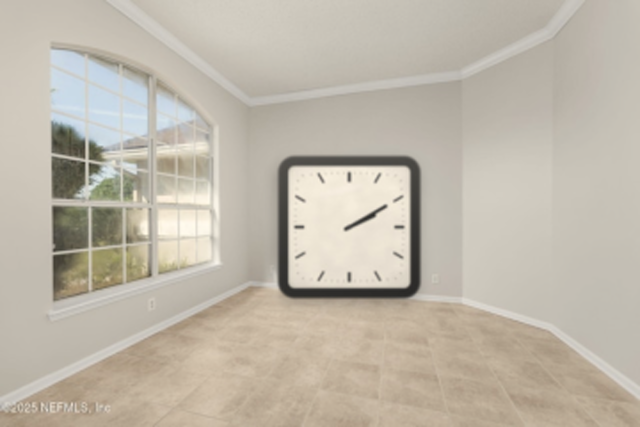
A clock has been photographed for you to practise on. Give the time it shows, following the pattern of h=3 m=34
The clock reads h=2 m=10
